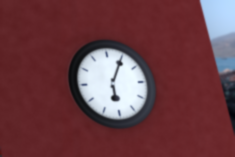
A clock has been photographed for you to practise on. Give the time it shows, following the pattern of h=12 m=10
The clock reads h=6 m=5
